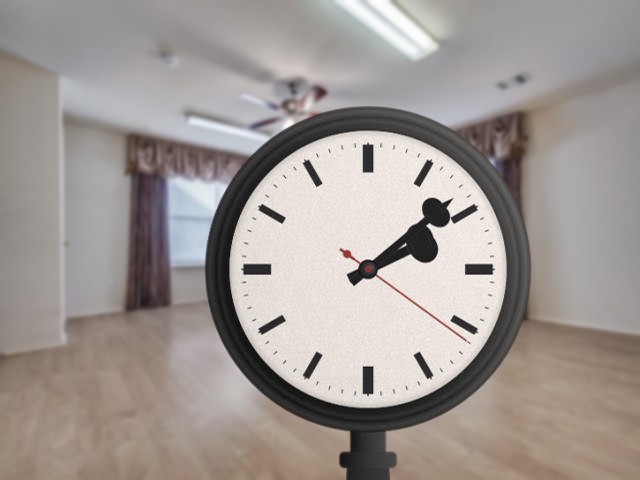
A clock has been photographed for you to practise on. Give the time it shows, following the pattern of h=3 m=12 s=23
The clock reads h=2 m=8 s=21
